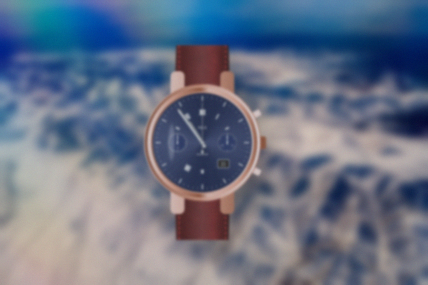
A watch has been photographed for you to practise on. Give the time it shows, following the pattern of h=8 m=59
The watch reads h=10 m=54
